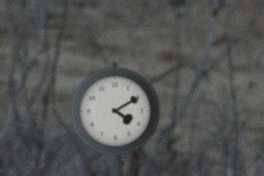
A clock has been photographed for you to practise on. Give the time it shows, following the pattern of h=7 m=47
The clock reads h=4 m=10
